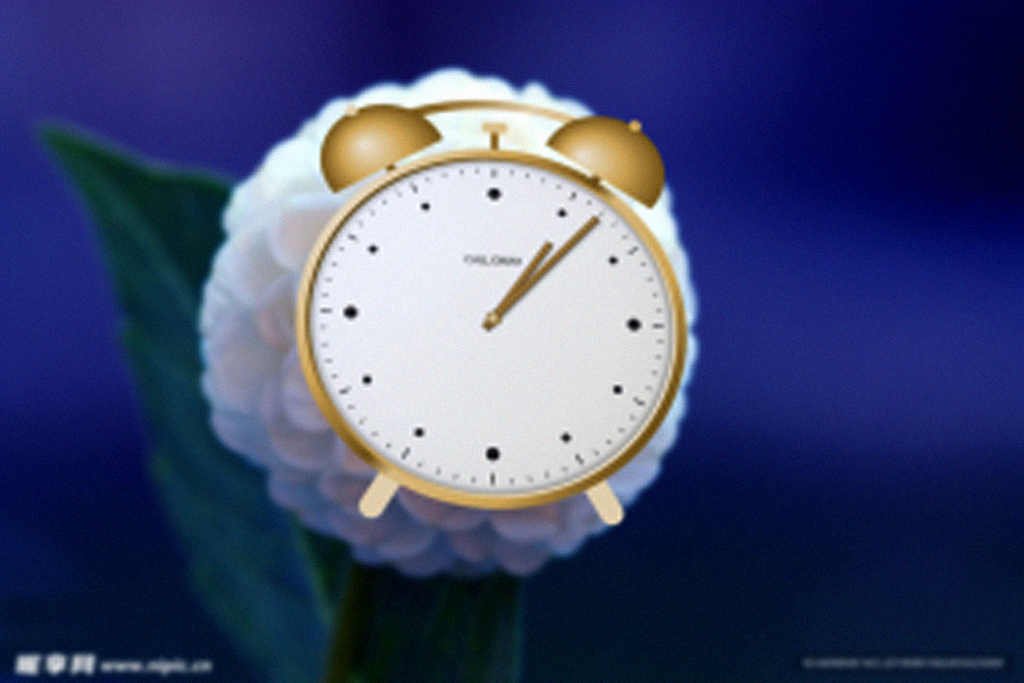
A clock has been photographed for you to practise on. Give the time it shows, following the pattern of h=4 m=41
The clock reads h=1 m=7
